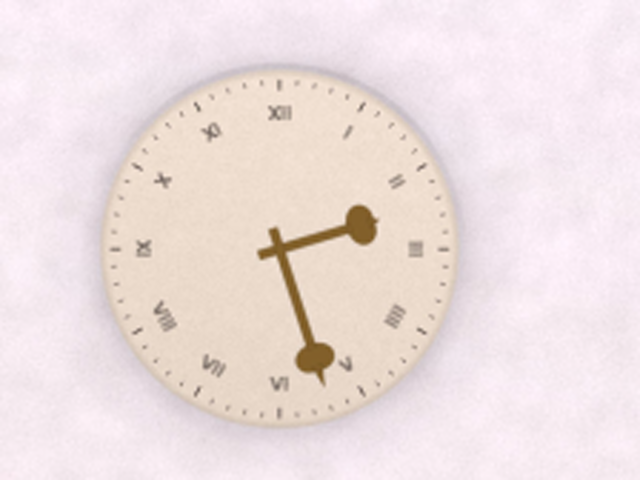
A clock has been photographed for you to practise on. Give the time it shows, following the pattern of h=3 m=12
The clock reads h=2 m=27
